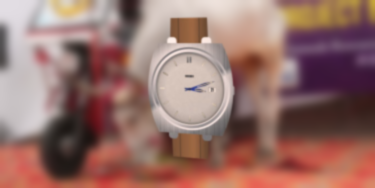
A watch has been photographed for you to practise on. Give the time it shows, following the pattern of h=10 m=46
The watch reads h=3 m=12
